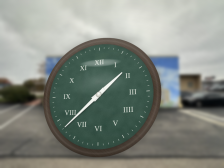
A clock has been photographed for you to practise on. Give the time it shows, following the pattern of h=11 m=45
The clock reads h=1 m=38
